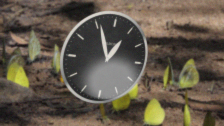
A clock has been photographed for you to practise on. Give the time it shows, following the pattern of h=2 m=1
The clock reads h=12 m=56
